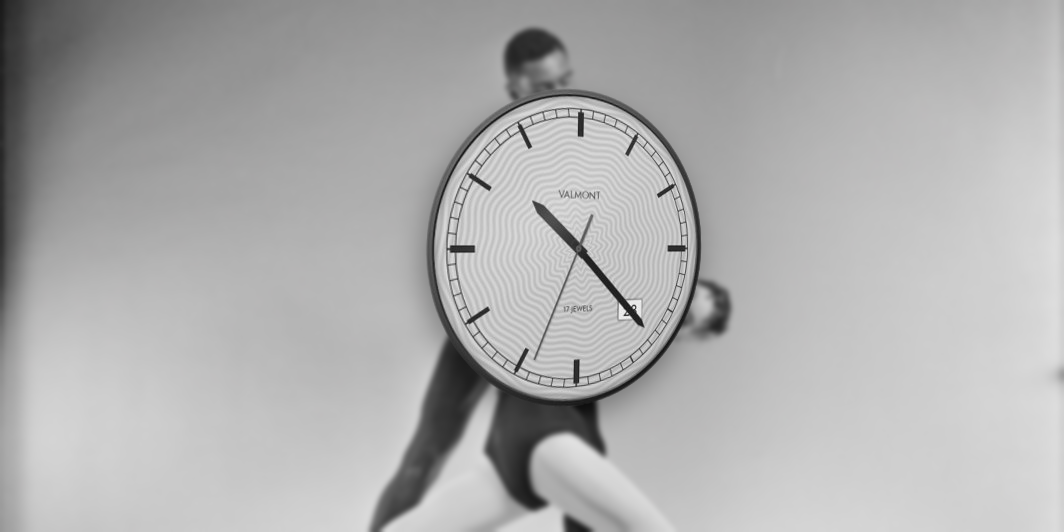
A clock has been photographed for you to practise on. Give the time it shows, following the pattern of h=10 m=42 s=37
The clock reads h=10 m=22 s=34
